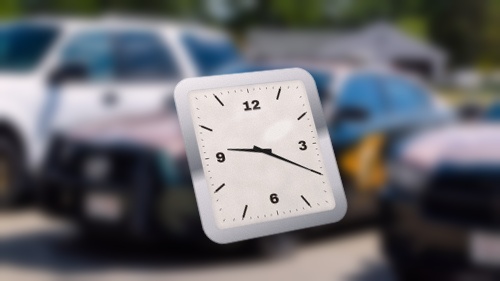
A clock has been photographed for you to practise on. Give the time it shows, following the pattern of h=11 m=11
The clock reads h=9 m=20
